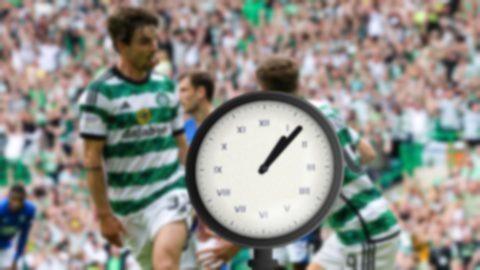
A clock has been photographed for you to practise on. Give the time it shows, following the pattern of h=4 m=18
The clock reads h=1 m=7
